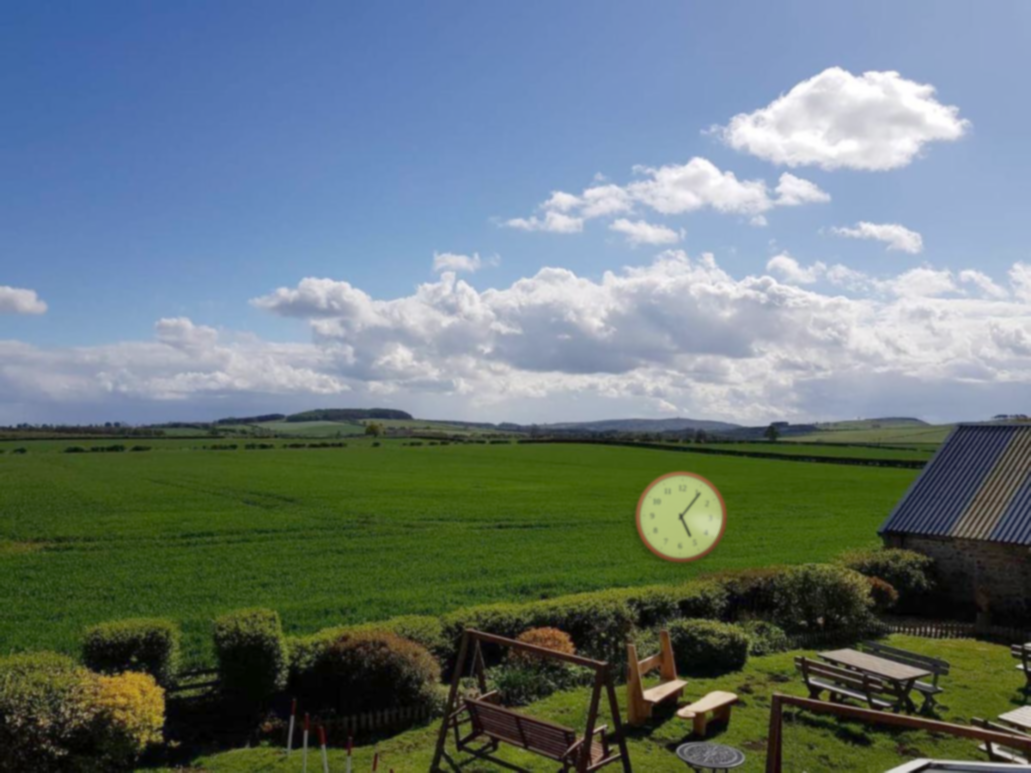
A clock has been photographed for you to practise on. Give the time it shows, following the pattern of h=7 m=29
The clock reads h=5 m=6
